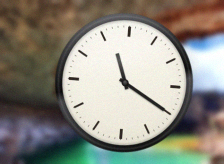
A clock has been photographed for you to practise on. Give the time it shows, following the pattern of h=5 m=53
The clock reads h=11 m=20
